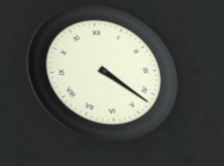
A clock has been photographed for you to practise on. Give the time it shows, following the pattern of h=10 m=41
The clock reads h=4 m=22
